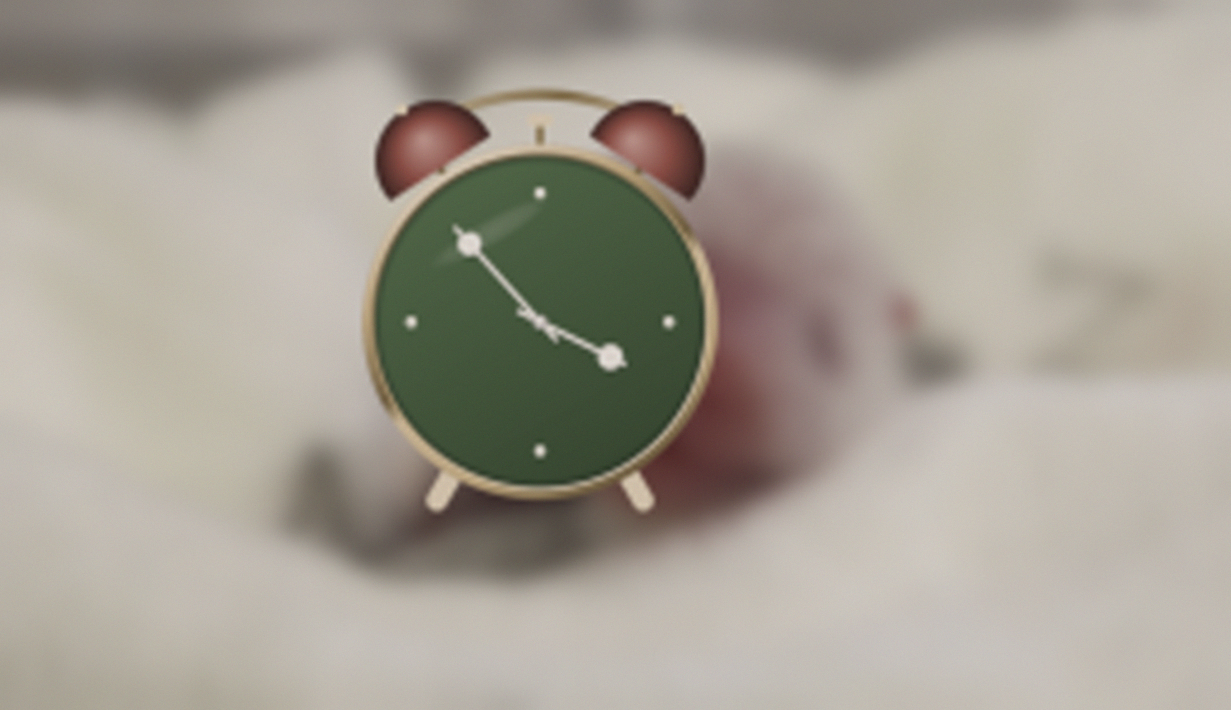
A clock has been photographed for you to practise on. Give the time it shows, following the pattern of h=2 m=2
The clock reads h=3 m=53
